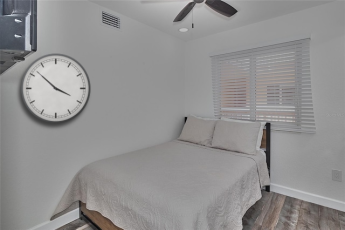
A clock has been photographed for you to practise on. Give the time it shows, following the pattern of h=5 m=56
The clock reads h=3 m=52
